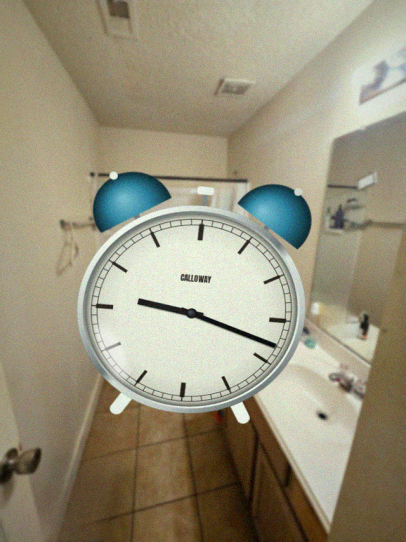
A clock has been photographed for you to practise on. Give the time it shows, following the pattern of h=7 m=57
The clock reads h=9 m=18
